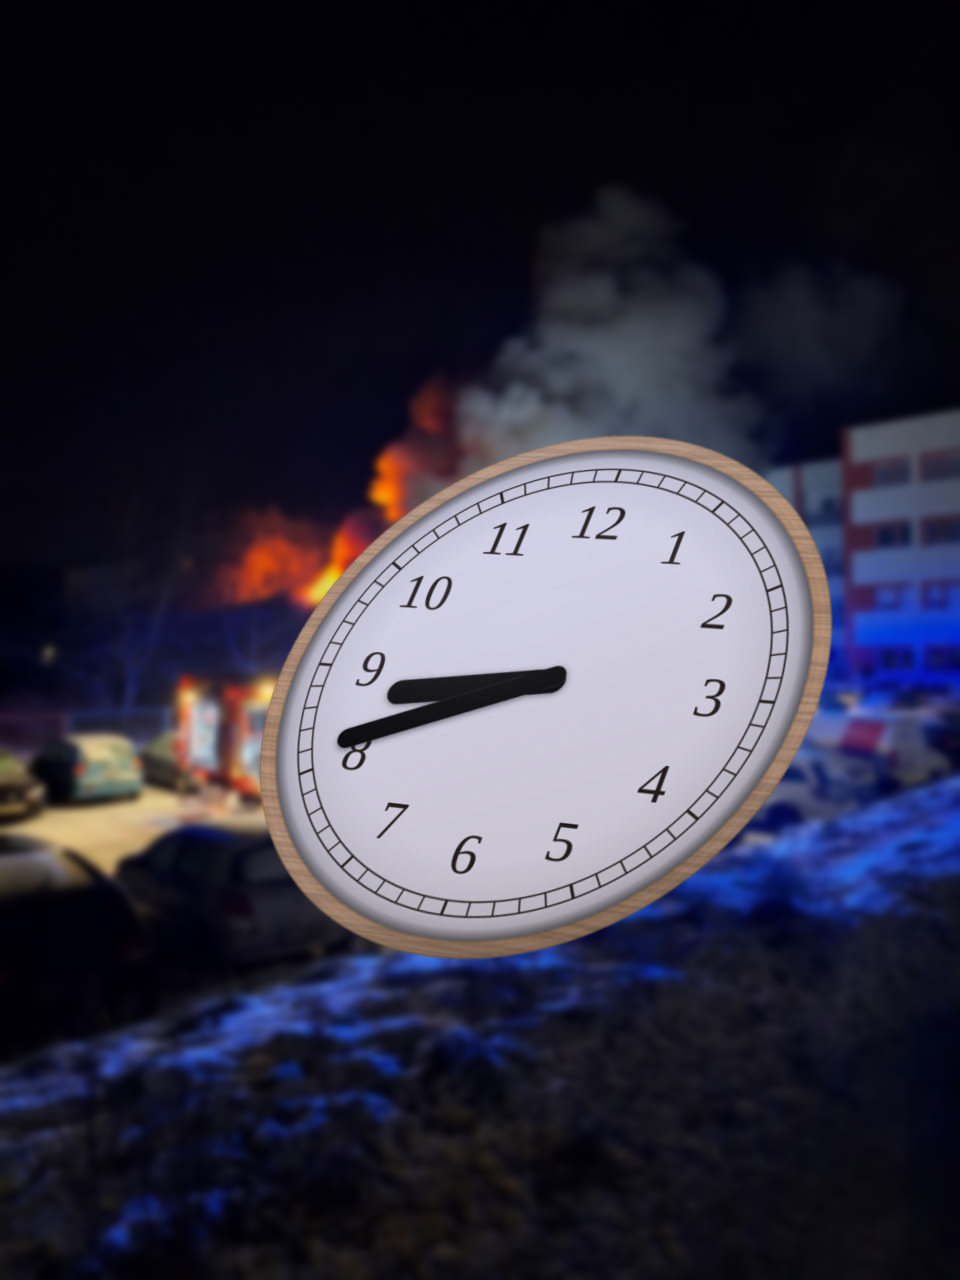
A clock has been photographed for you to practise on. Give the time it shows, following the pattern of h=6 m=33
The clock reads h=8 m=41
